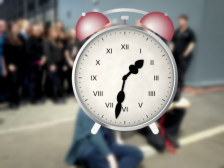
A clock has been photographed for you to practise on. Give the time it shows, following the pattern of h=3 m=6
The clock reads h=1 m=32
